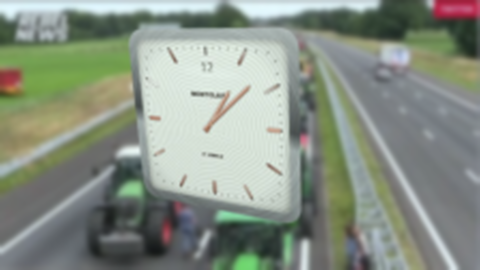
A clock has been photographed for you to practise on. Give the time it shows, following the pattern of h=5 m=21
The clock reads h=1 m=8
